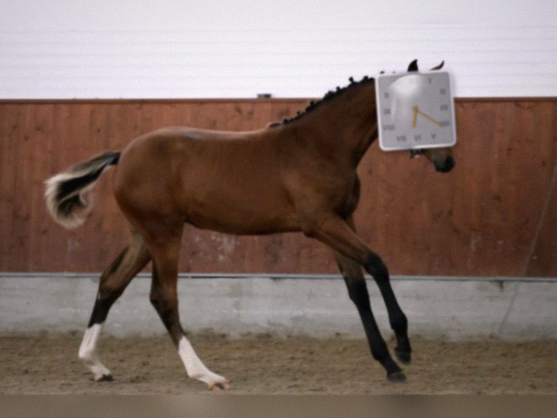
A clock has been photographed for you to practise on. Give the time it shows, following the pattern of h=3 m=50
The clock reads h=6 m=21
